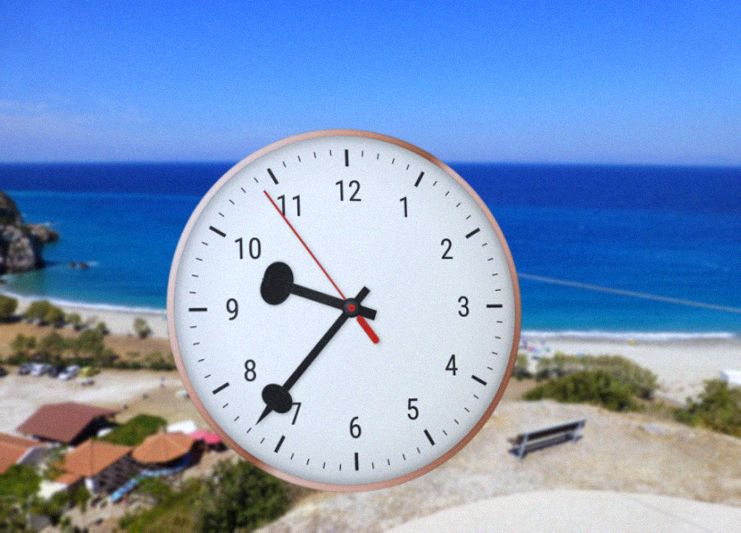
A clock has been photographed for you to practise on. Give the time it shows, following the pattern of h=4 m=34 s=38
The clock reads h=9 m=36 s=54
